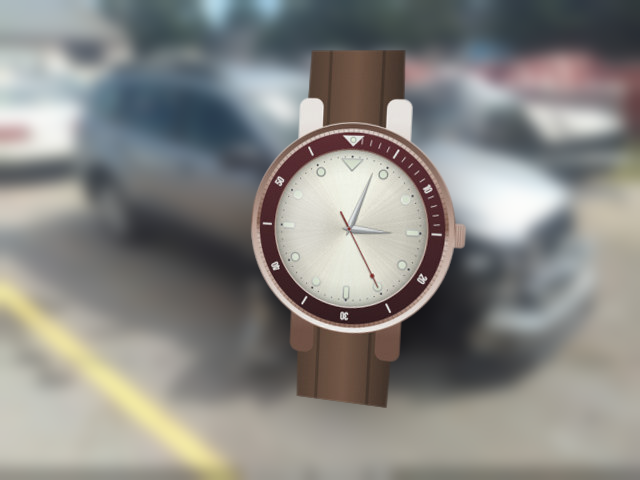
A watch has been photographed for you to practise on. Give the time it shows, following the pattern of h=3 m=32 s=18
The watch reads h=3 m=3 s=25
